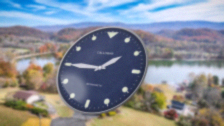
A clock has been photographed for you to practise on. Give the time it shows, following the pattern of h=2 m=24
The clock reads h=1 m=45
